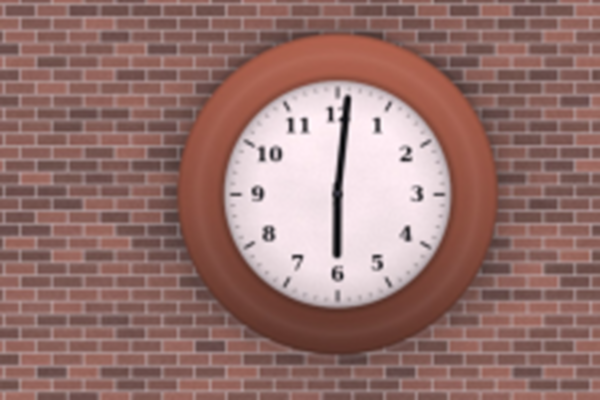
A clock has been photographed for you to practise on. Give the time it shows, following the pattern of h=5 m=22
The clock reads h=6 m=1
